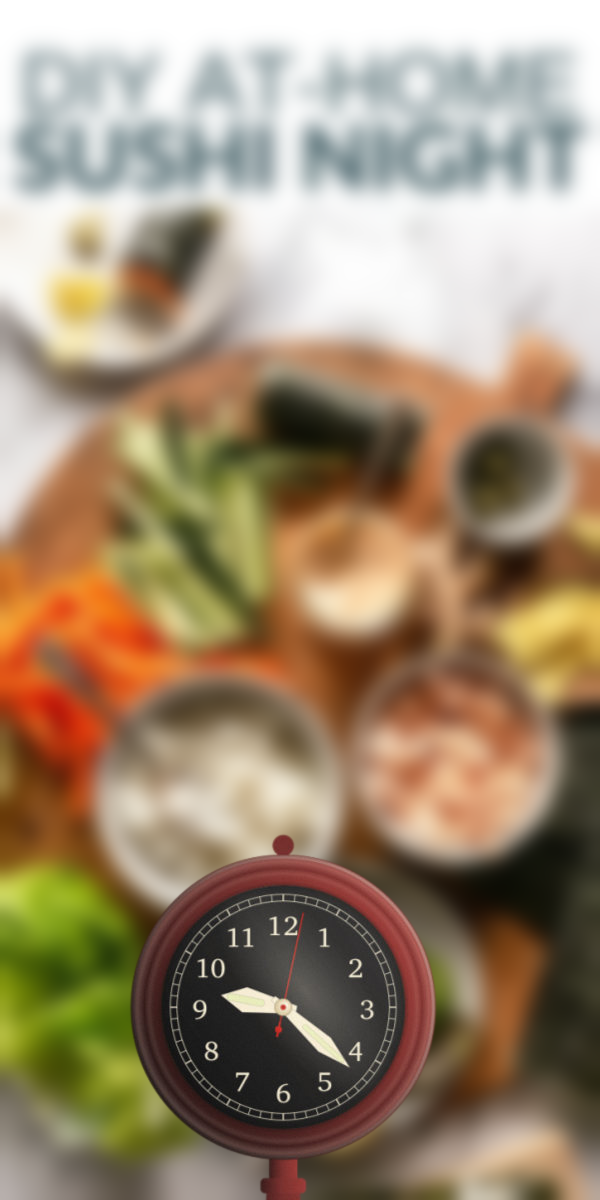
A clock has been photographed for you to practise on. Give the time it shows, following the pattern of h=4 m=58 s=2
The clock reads h=9 m=22 s=2
